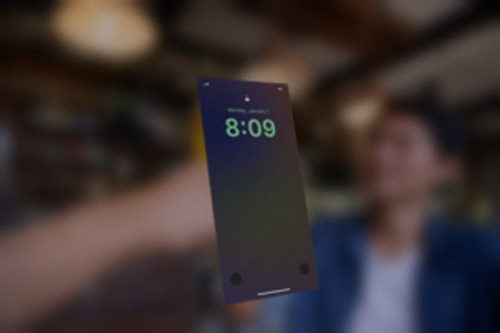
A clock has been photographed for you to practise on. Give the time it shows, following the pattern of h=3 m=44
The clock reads h=8 m=9
